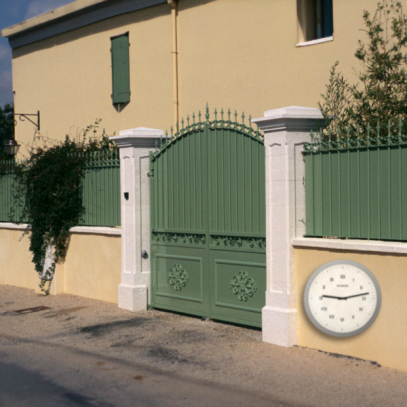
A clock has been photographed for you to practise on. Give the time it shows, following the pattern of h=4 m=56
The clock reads h=9 m=13
